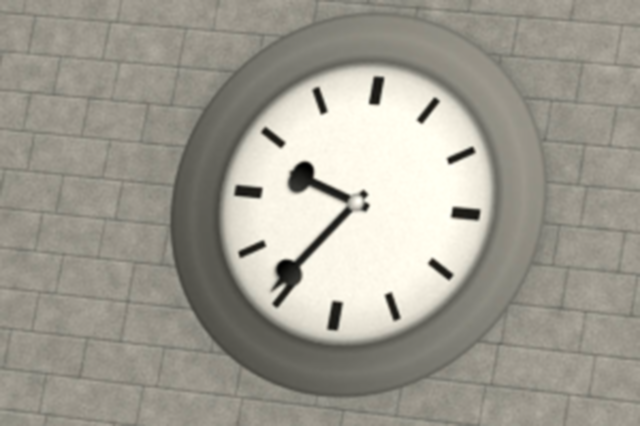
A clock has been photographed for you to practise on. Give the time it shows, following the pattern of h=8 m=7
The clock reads h=9 m=36
